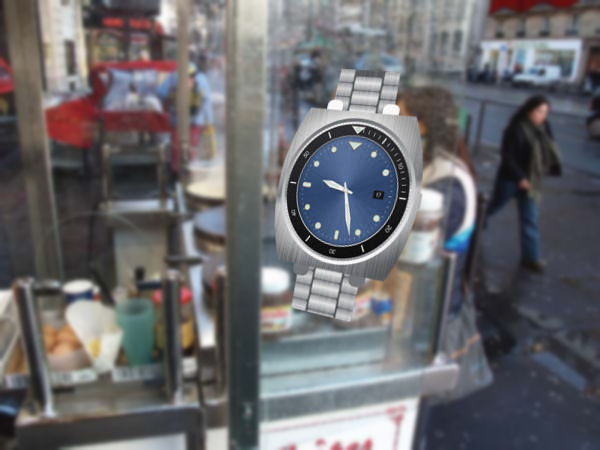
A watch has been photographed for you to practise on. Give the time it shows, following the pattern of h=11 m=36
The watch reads h=9 m=27
